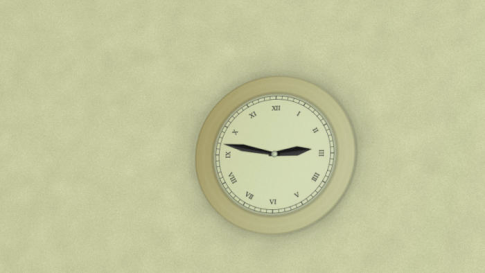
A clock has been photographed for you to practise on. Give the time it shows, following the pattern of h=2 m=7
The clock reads h=2 m=47
